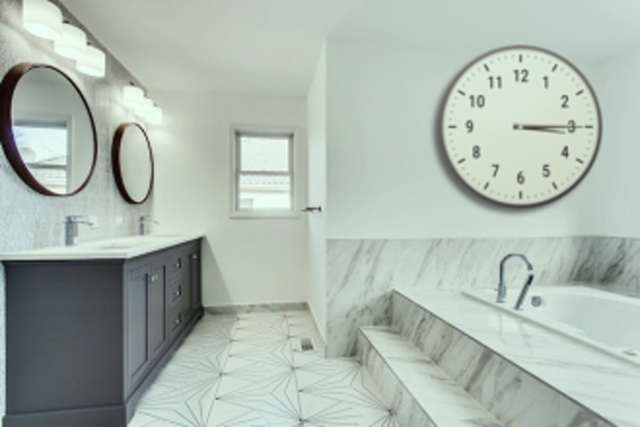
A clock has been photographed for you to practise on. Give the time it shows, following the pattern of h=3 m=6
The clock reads h=3 m=15
